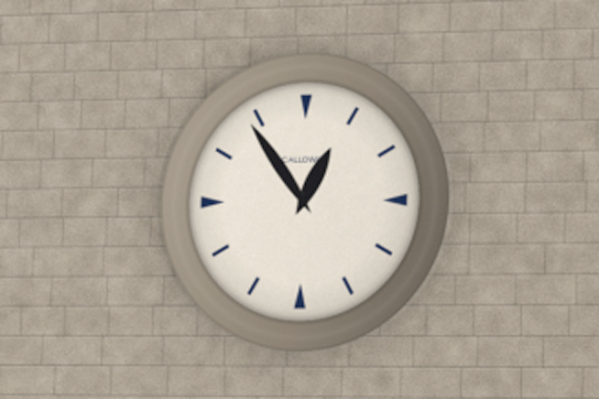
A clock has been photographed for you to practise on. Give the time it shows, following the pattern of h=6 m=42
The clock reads h=12 m=54
